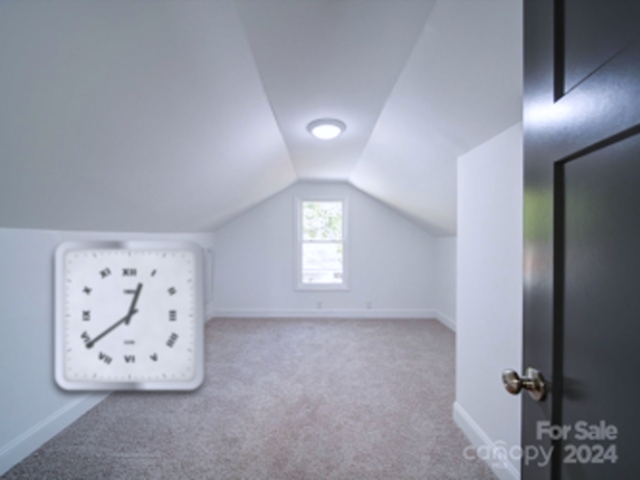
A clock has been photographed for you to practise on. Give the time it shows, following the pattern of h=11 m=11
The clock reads h=12 m=39
